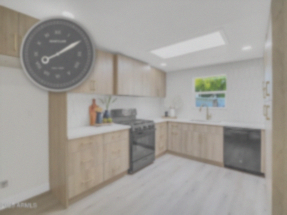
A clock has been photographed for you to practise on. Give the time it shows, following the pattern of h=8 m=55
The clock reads h=8 m=10
